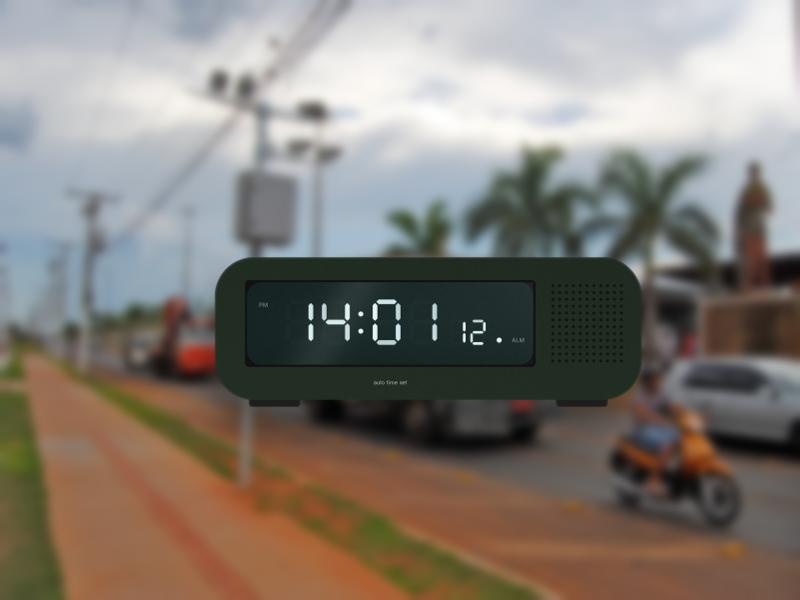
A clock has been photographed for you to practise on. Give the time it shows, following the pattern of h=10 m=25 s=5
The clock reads h=14 m=1 s=12
